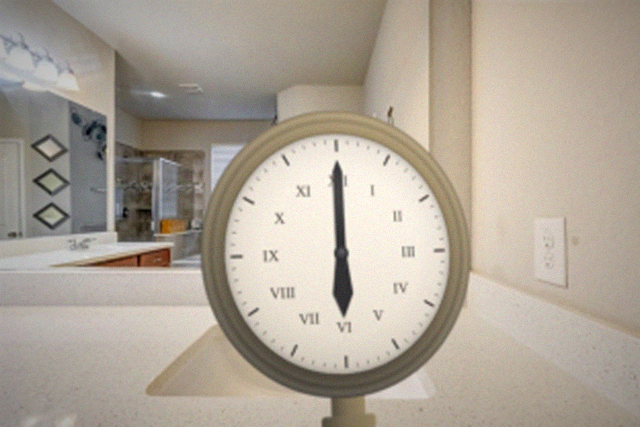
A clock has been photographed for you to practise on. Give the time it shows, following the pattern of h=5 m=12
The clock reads h=6 m=0
